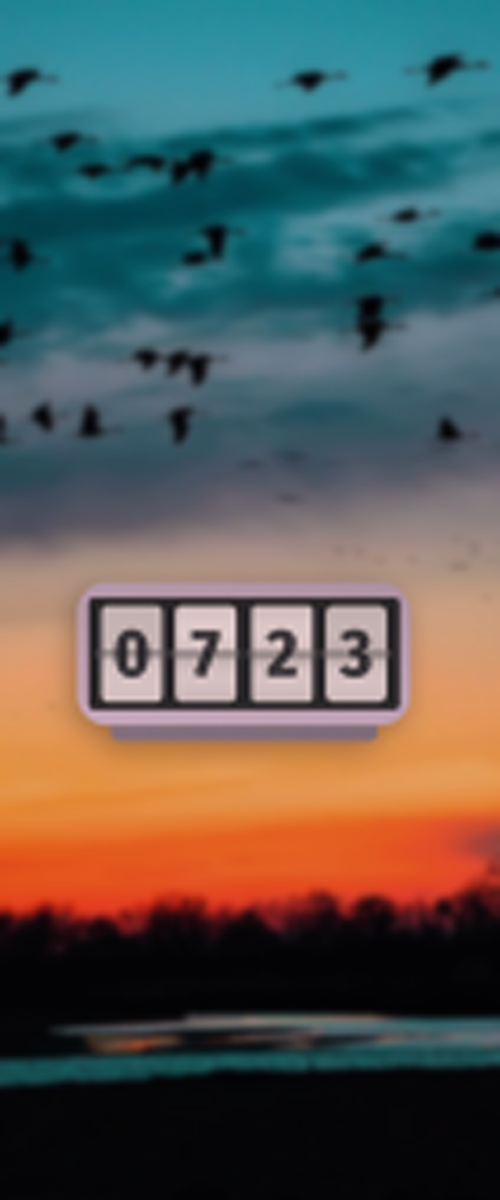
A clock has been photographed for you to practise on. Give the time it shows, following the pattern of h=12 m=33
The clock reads h=7 m=23
